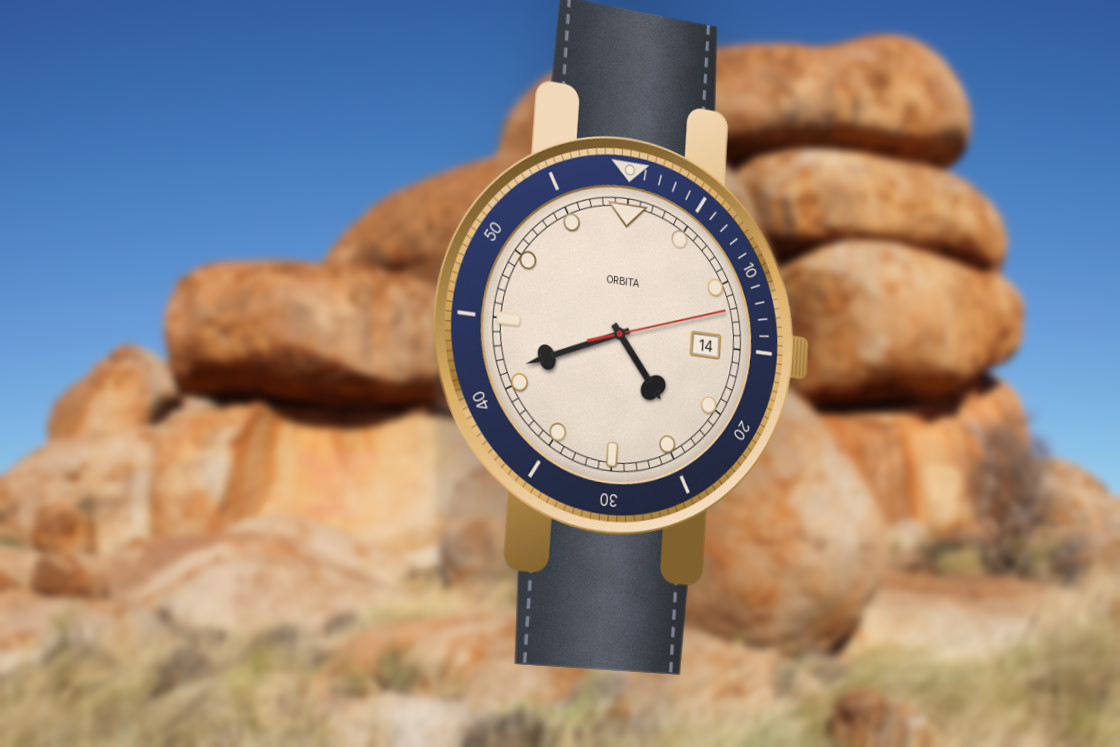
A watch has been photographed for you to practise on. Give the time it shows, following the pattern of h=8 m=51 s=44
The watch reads h=4 m=41 s=12
